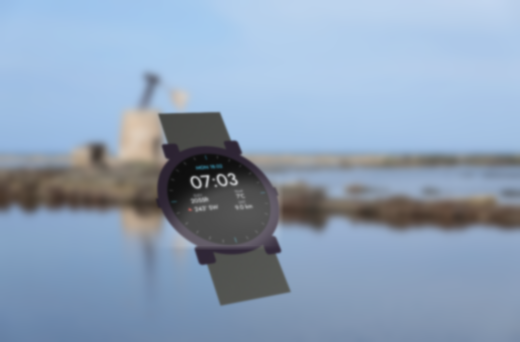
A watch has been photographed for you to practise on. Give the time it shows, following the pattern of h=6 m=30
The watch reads h=7 m=3
